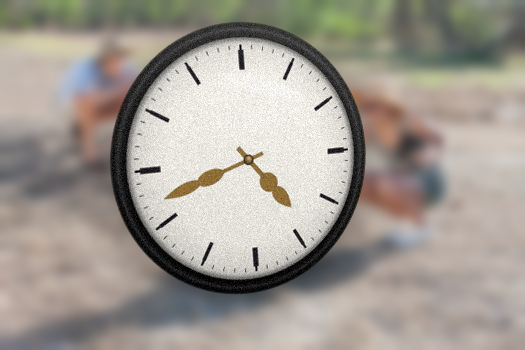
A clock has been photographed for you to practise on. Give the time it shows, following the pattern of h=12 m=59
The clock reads h=4 m=42
